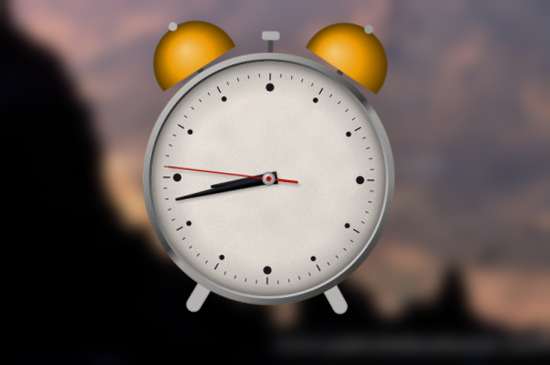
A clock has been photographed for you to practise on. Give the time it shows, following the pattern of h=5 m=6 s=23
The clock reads h=8 m=42 s=46
